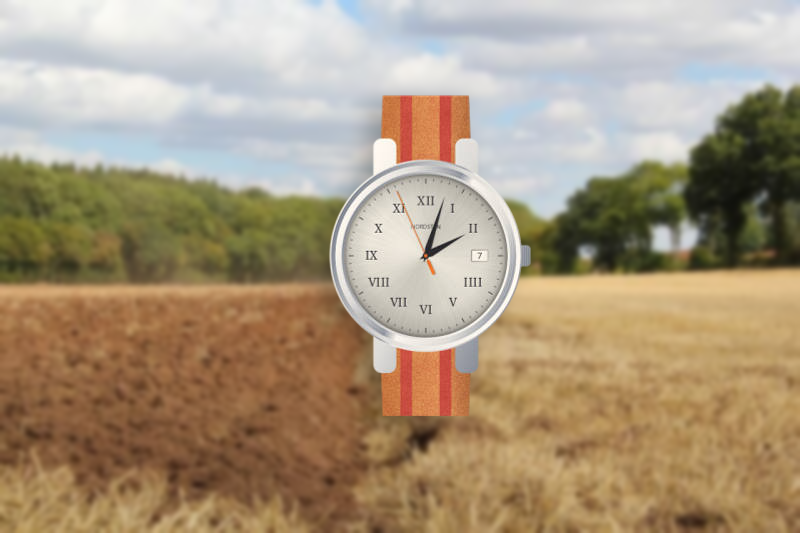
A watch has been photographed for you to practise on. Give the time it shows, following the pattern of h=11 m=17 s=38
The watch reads h=2 m=2 s=56
